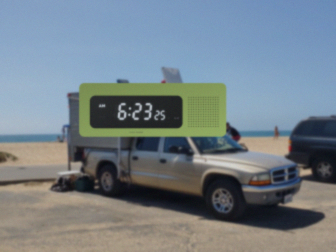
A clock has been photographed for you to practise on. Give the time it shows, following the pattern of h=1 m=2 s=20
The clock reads h=6 m=23 s=25
